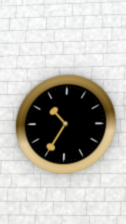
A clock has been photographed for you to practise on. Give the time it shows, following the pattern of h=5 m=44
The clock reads h=10 m=35
